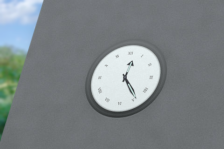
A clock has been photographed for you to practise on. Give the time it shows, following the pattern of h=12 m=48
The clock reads h=12 m=24
